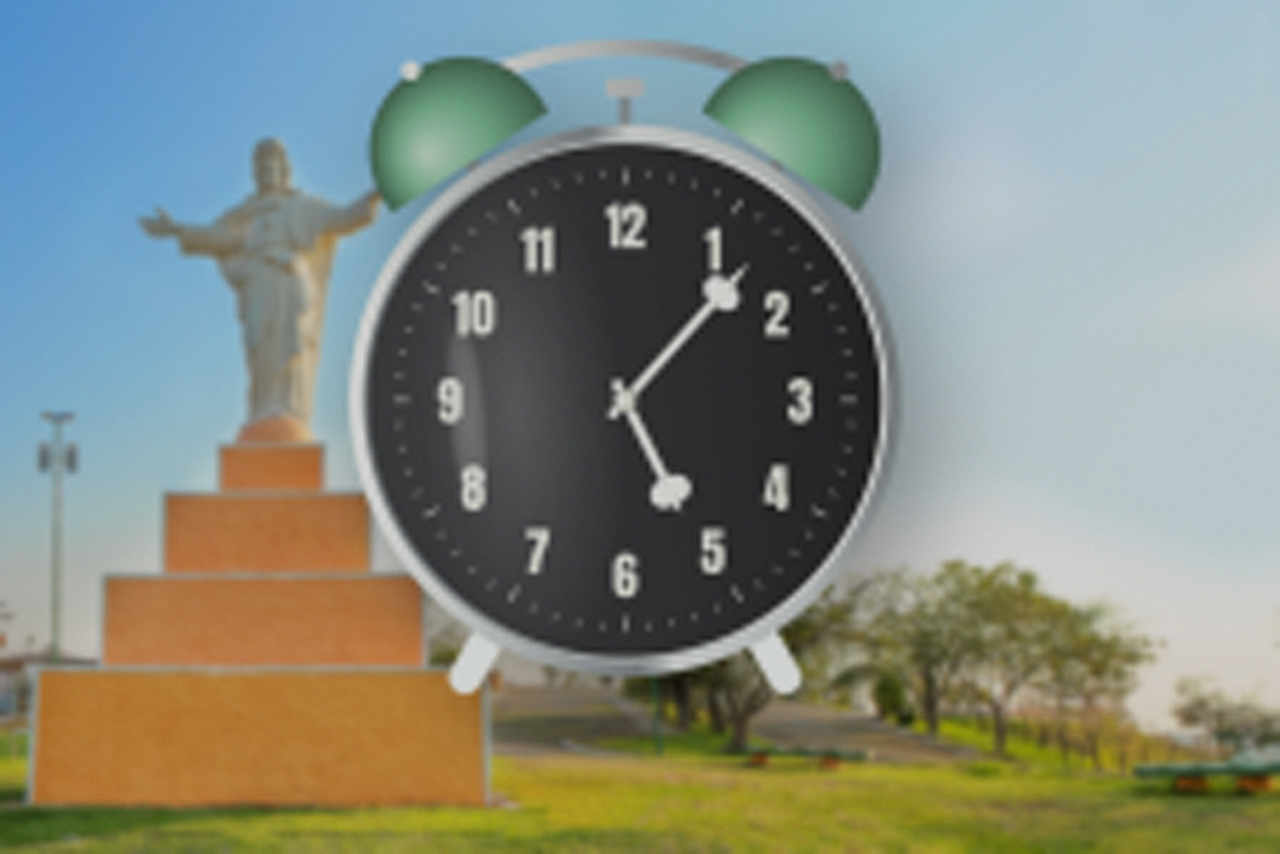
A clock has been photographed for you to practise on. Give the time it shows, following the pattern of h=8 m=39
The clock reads h=5 m=7
